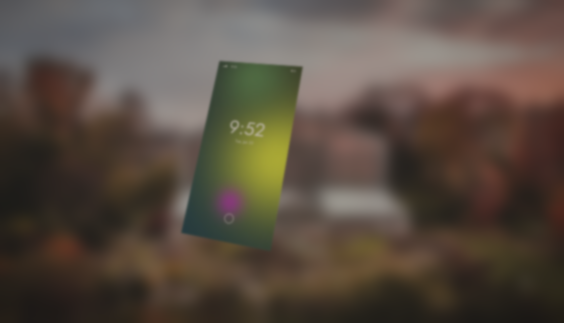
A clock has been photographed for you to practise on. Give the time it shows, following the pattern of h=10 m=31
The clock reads h=9 m=52
